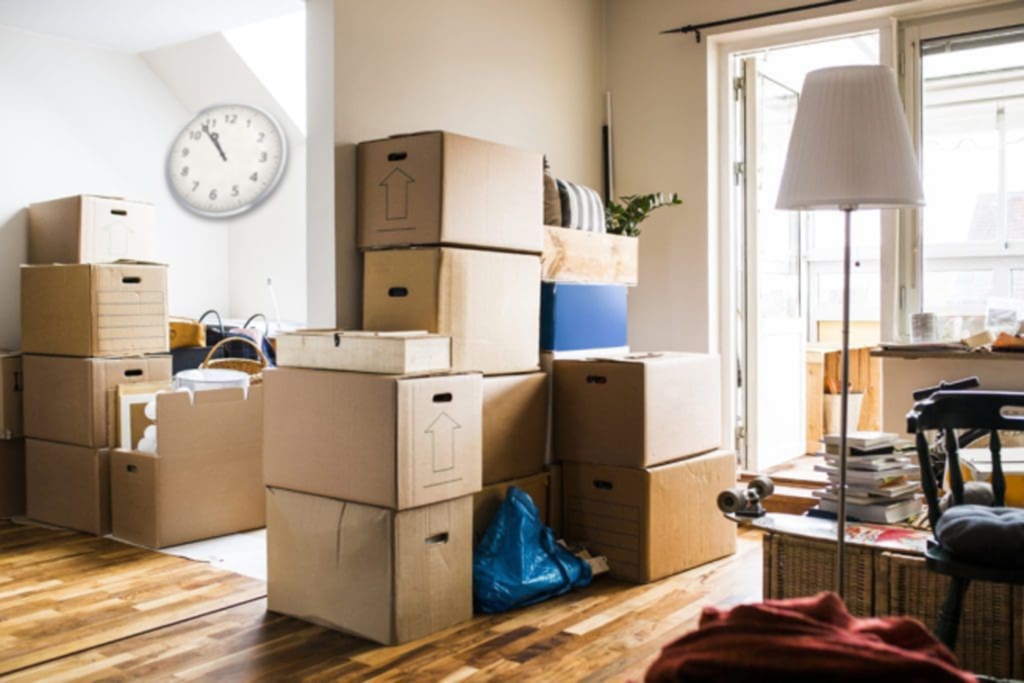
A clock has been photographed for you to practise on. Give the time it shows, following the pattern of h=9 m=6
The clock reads h=10 m=53
